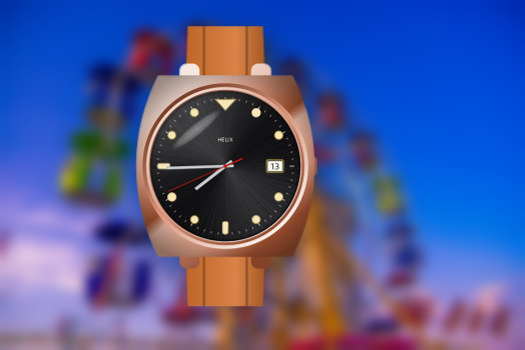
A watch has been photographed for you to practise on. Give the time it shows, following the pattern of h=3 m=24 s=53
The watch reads h=7 m=44 s=41
